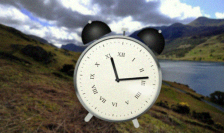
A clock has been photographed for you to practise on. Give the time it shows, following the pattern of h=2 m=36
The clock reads h=11 m=13
